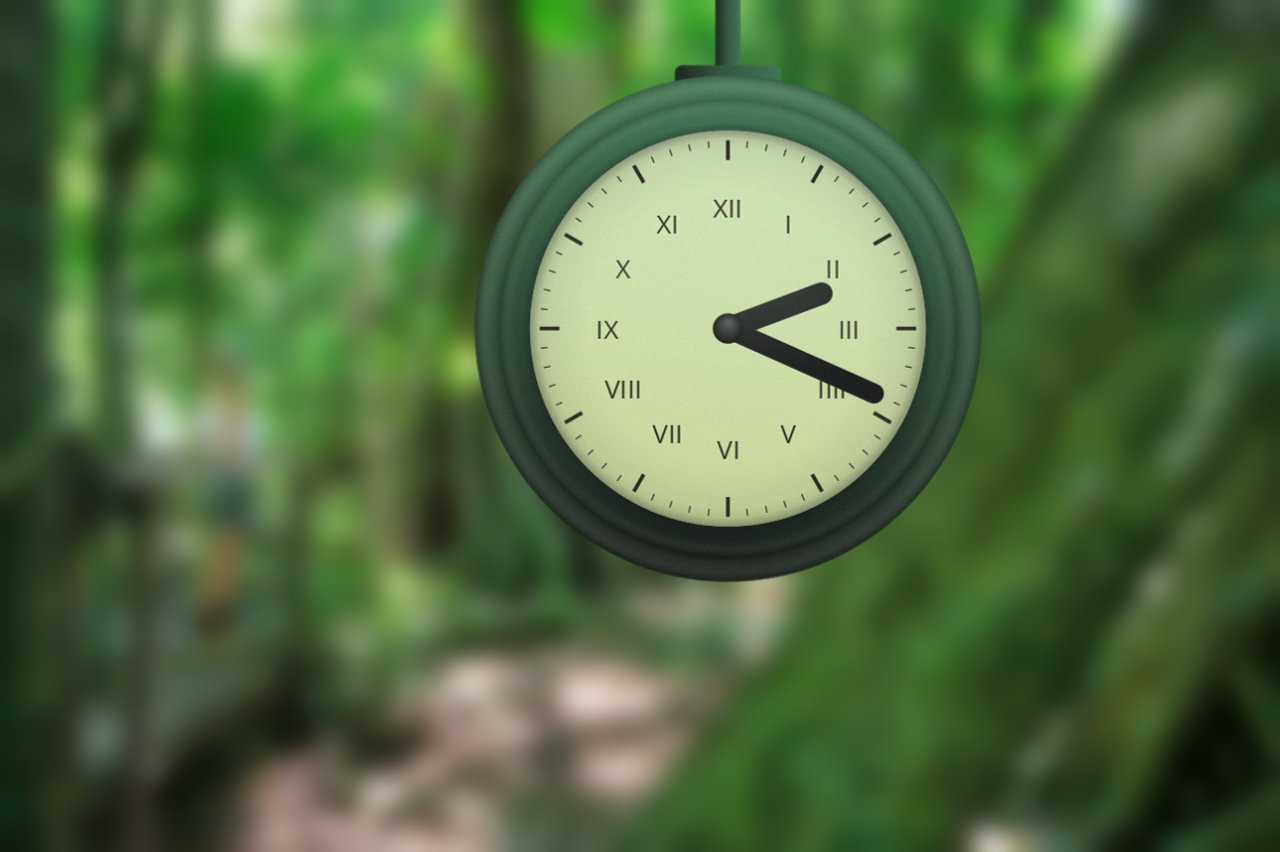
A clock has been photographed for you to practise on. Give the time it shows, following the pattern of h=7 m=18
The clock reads h=2 m=19
